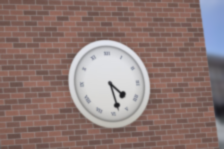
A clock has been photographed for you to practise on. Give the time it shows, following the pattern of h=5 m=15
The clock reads h=4 m=28
